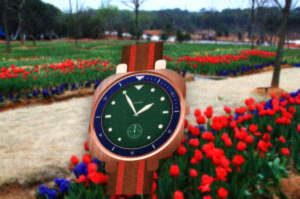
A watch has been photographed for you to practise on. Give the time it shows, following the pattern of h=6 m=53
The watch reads h=1 m=55
